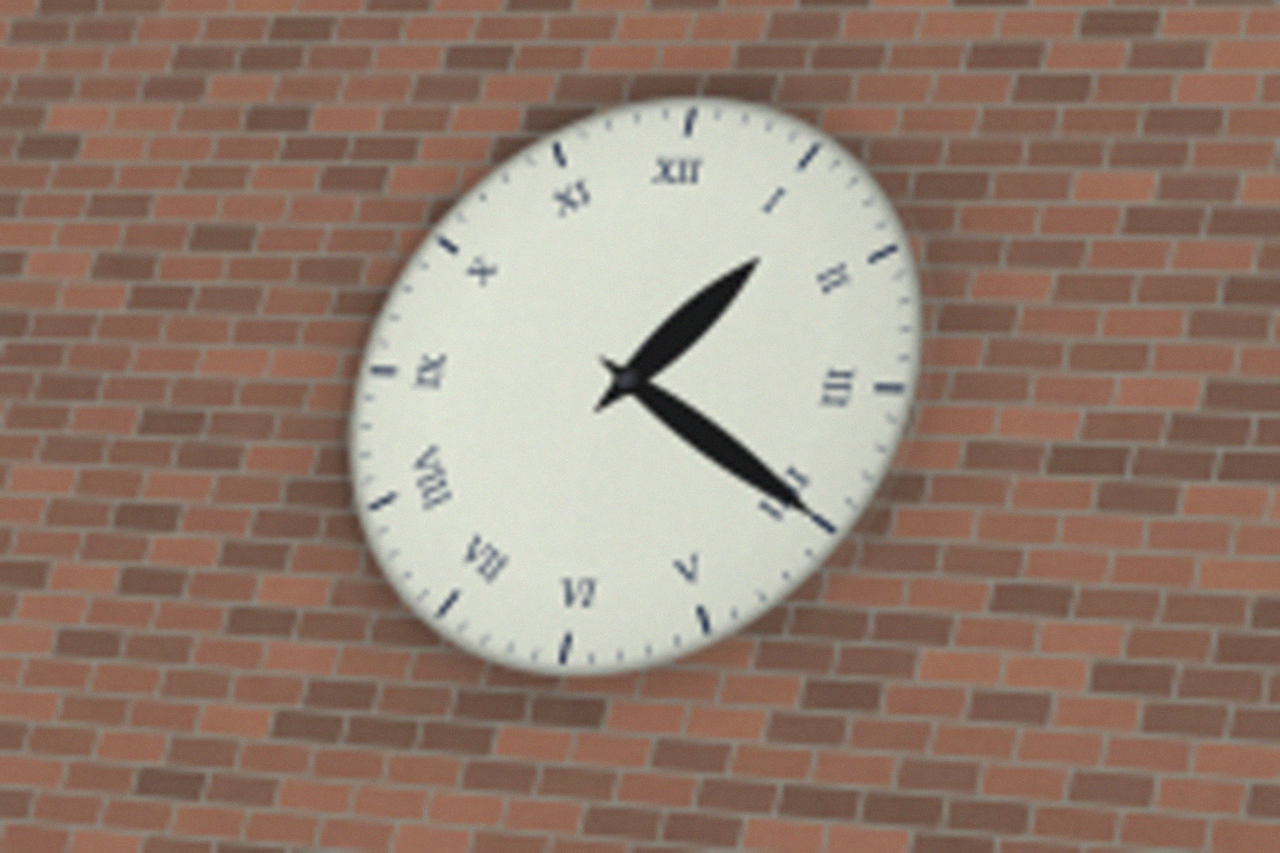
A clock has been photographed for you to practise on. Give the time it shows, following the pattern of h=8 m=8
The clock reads h=1 m=20
